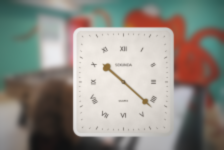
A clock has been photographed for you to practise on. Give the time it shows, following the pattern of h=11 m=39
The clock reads h=10 m=22
